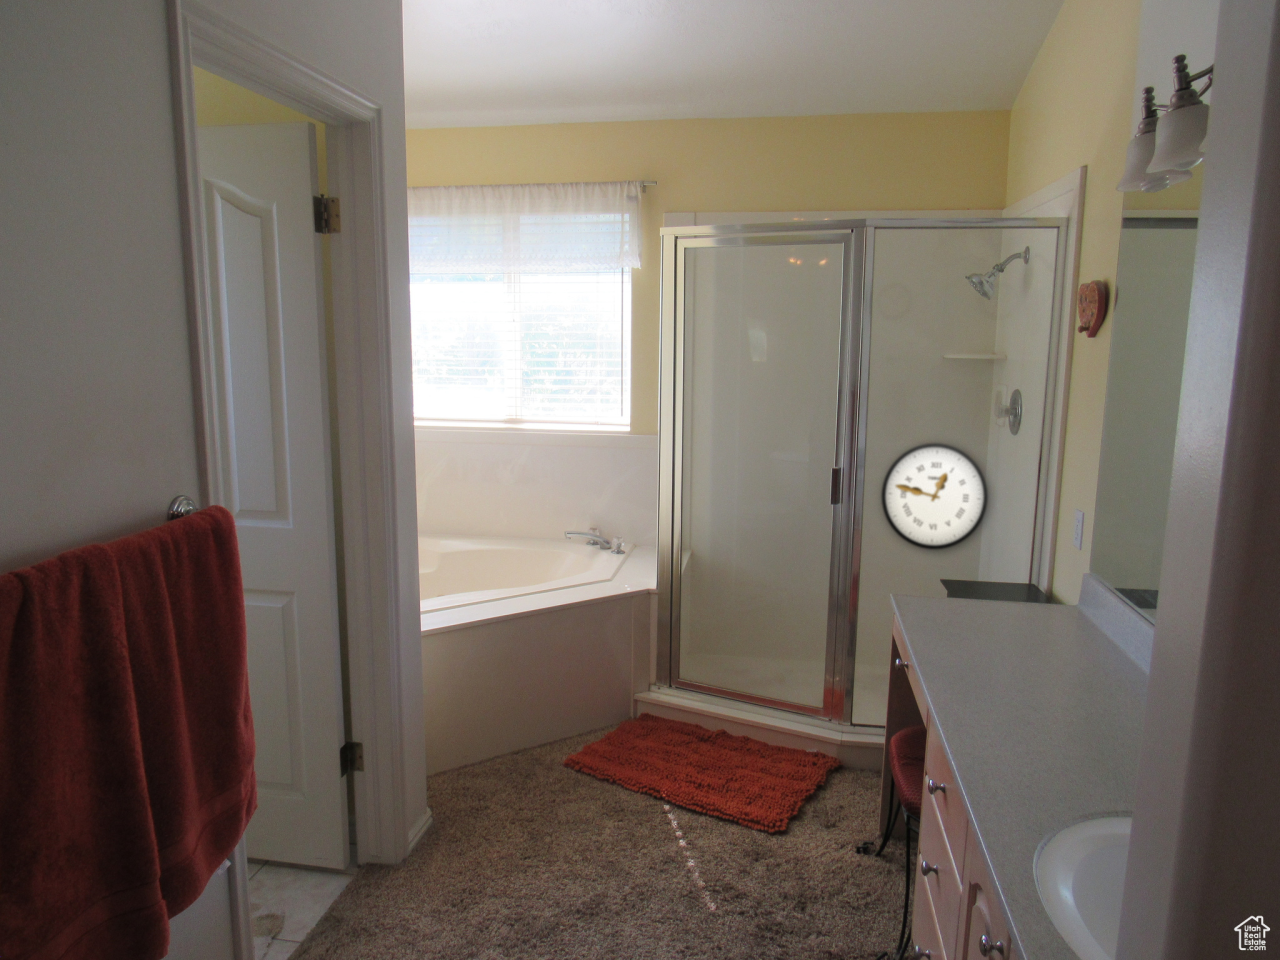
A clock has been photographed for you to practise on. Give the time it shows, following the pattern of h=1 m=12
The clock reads h=12 m=47
